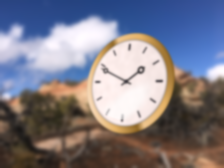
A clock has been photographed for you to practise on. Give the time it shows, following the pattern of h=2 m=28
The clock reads h=1 m=49
